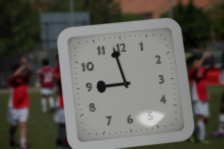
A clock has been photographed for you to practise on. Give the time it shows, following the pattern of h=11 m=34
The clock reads h=8 m=58
